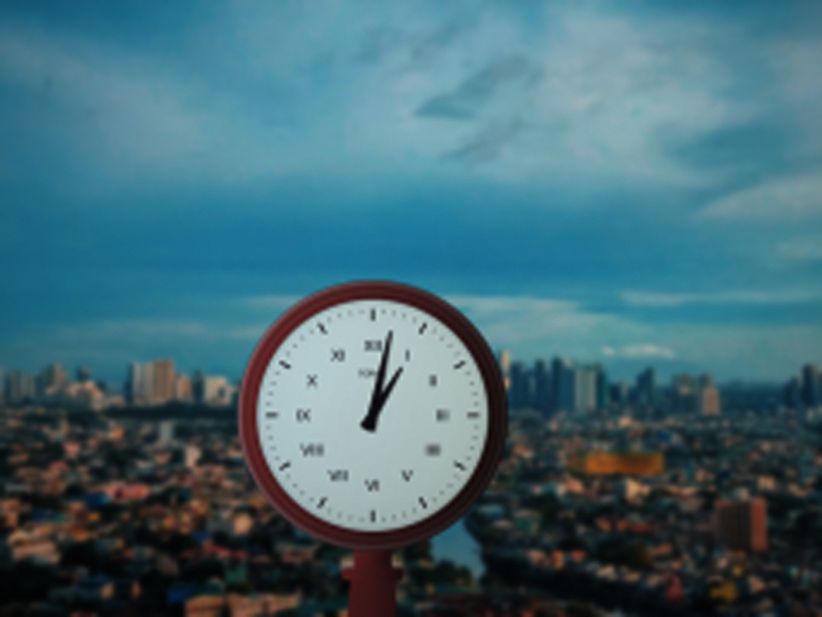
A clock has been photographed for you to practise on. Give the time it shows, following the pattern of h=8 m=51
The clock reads h=1 m=2
